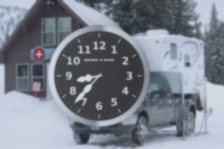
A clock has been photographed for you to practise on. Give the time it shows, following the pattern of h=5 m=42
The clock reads h=8 m=37
